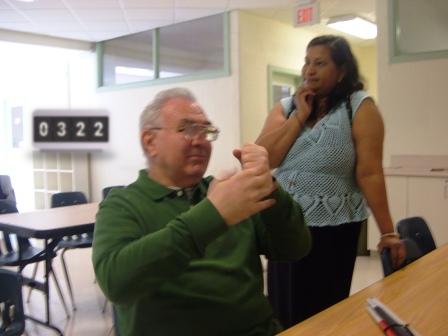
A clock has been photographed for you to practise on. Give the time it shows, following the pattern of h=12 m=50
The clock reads h=3 m=22
